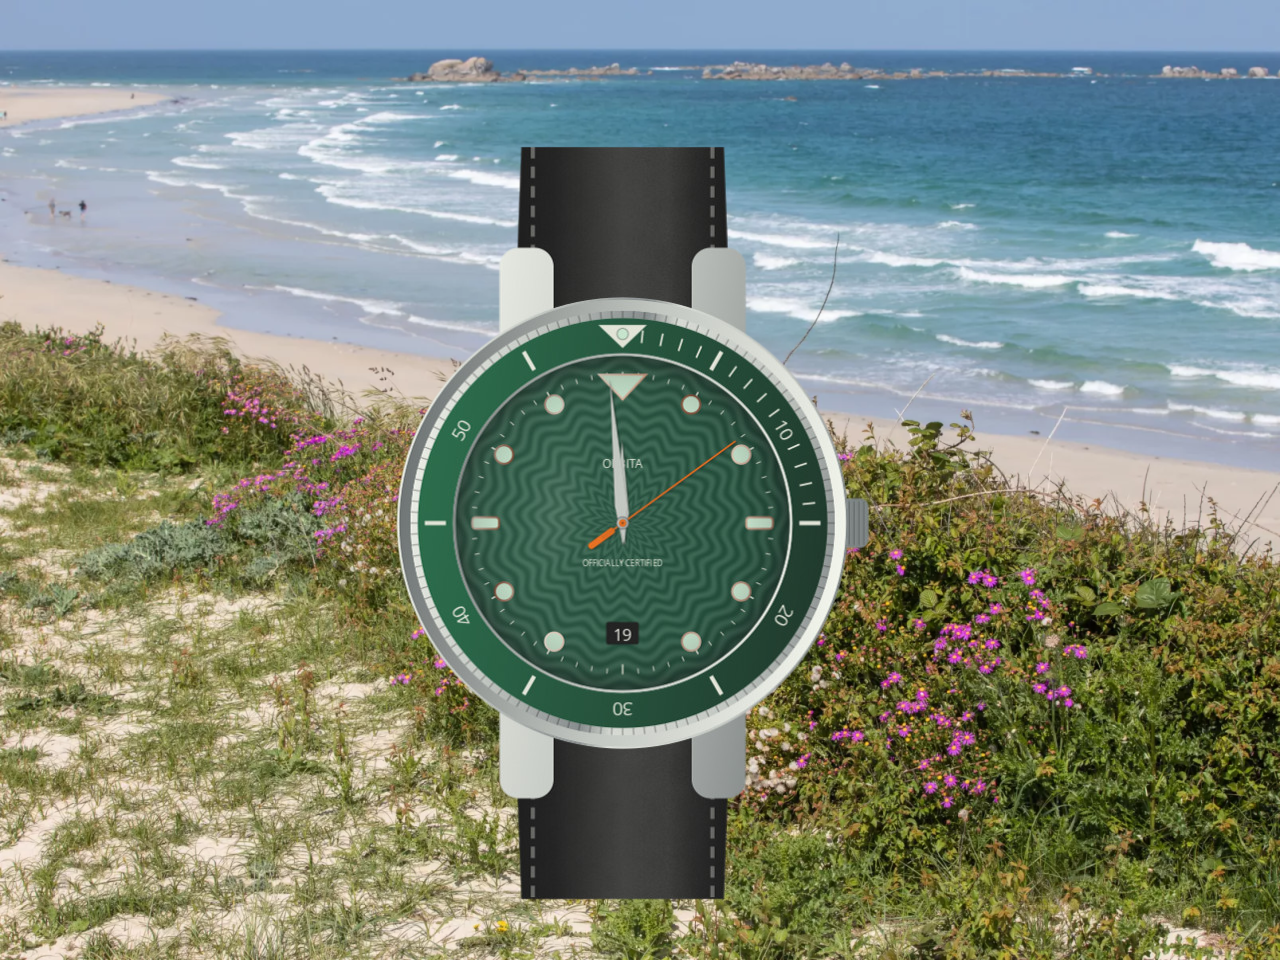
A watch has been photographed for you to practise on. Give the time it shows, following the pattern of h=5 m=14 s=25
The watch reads h=11 m=59 s=9
